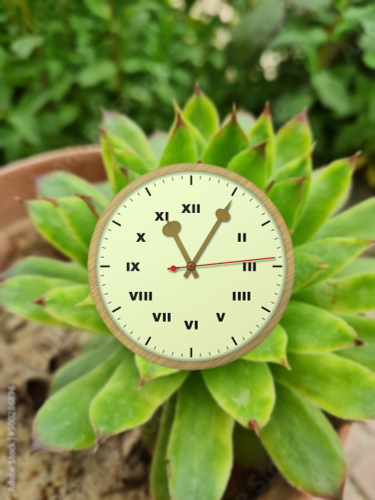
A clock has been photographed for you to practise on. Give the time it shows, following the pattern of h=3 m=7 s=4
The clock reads h=11 m=5 s=14
